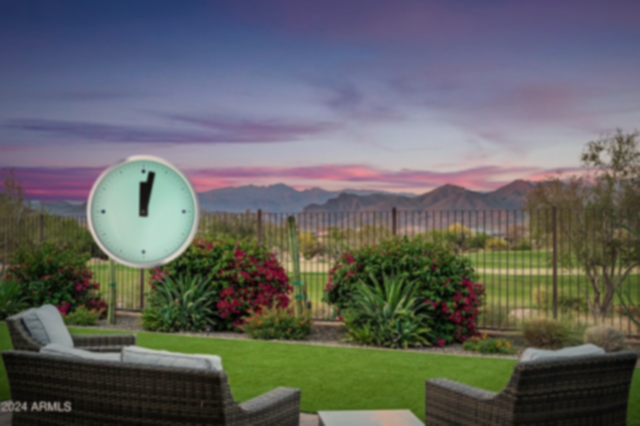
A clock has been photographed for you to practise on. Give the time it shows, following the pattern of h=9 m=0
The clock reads h=12 m=2
